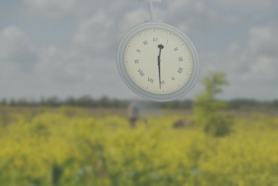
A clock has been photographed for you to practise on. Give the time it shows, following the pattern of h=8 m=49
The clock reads h=12 m=31
